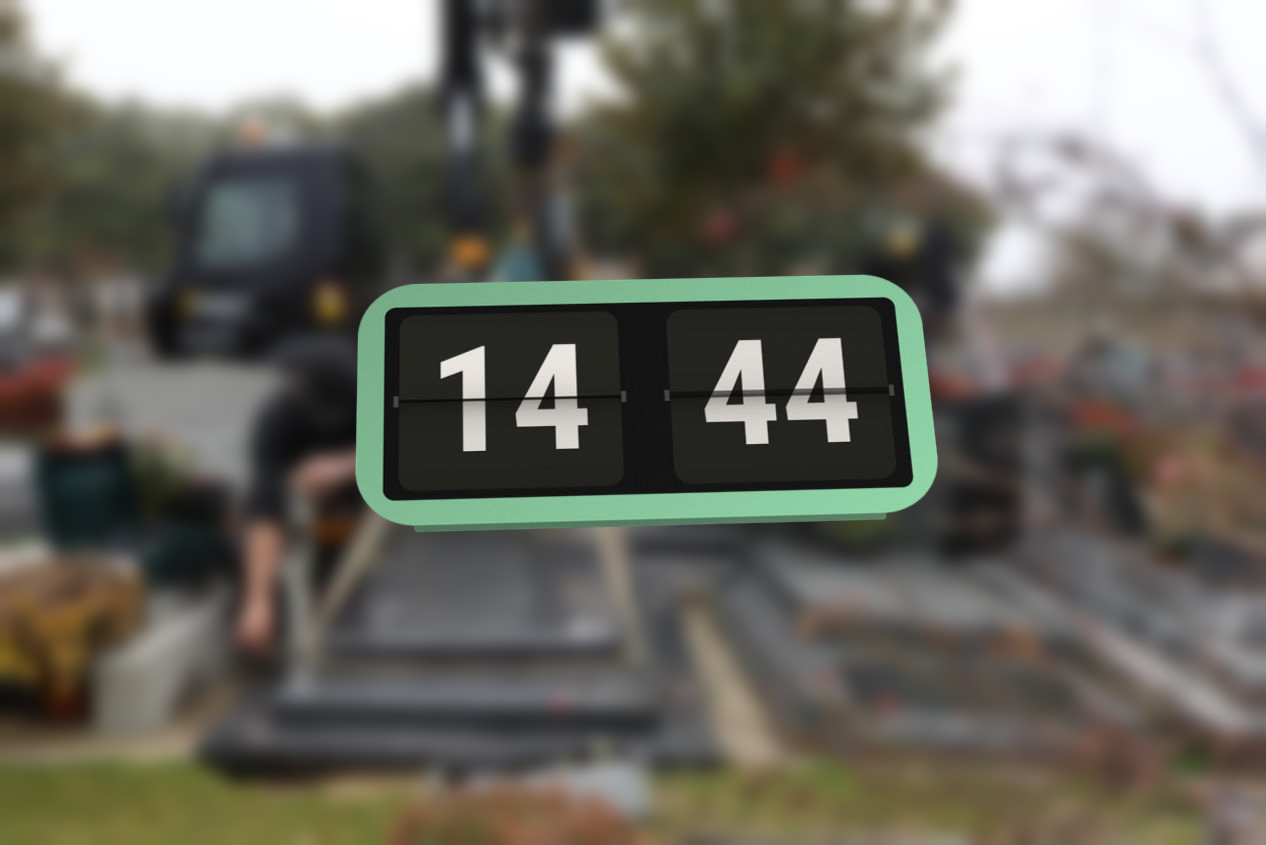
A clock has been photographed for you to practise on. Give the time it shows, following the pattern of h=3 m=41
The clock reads h=14 m=44
